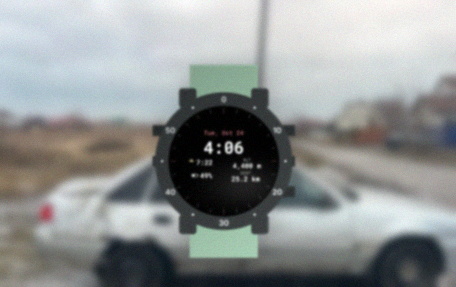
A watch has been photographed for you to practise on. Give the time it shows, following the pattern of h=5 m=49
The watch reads h=4 m=6
